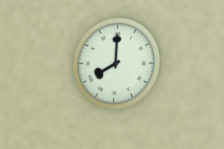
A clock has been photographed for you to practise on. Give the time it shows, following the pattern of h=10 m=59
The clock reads h=8 m=0
